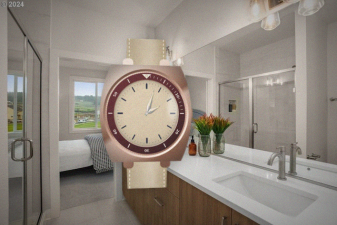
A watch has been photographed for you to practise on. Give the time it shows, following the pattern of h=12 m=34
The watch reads h=2 m=3
